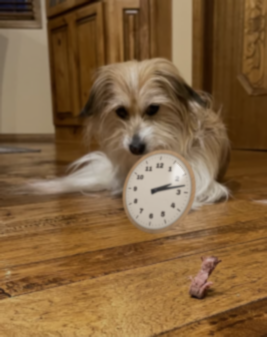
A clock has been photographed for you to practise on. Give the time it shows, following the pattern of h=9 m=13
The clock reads h=2 m=13
